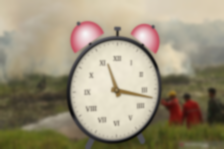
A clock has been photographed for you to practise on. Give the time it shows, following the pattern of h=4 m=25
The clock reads h=11 m=17
